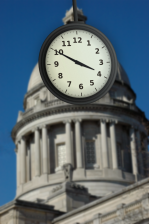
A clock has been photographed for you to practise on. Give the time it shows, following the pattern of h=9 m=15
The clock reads h=3 m=50
